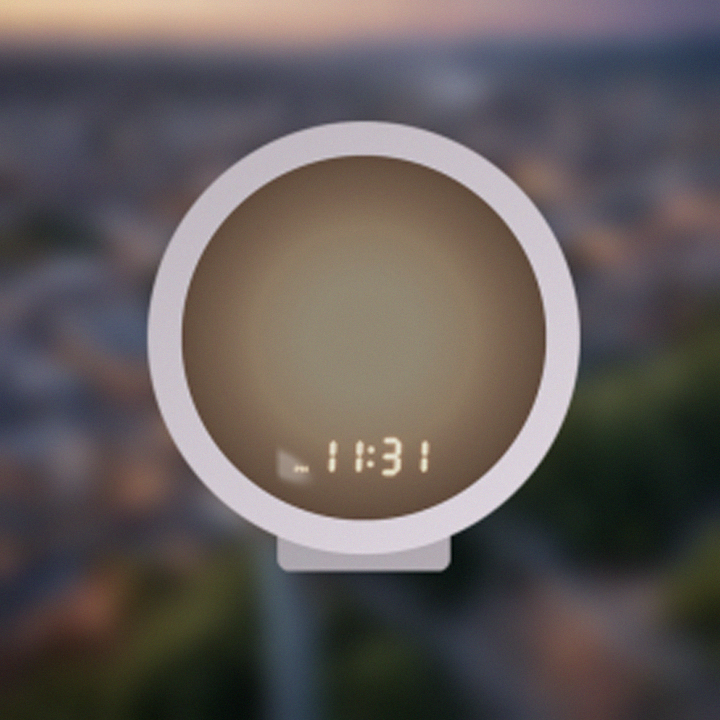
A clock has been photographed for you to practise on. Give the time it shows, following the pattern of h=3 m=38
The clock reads h=11 m=31
